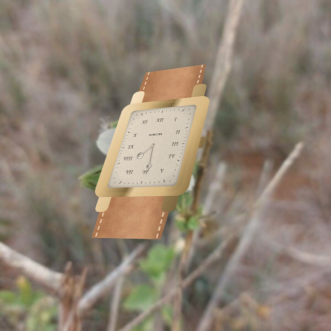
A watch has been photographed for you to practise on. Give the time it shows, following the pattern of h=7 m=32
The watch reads h=7 m=29
